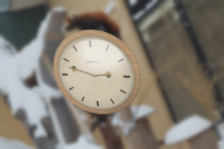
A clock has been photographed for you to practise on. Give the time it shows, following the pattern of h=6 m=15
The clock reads h=2 m=48
